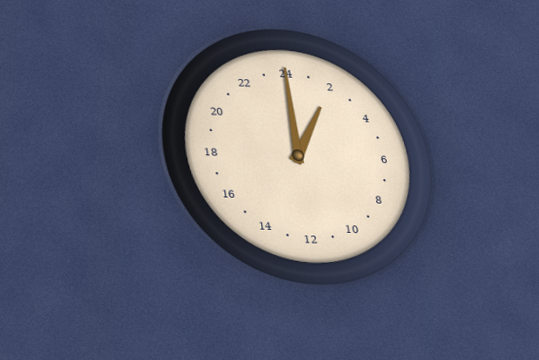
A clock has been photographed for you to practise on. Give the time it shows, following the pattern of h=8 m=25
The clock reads h=2 m=0
